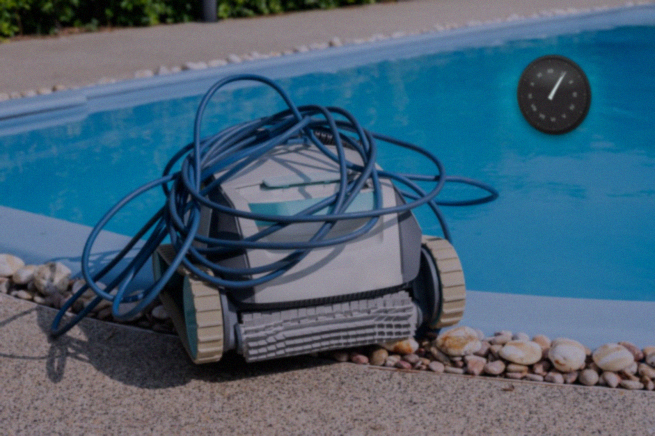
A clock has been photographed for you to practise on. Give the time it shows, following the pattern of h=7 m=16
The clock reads h=1 m=6
